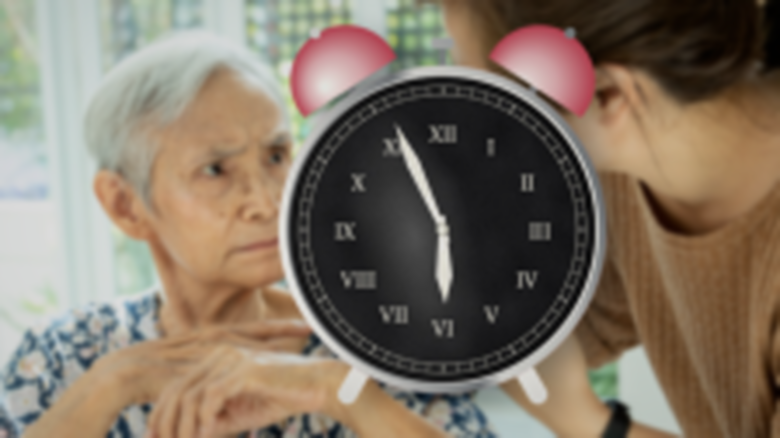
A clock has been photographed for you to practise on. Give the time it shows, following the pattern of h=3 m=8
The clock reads h=5 m=56
